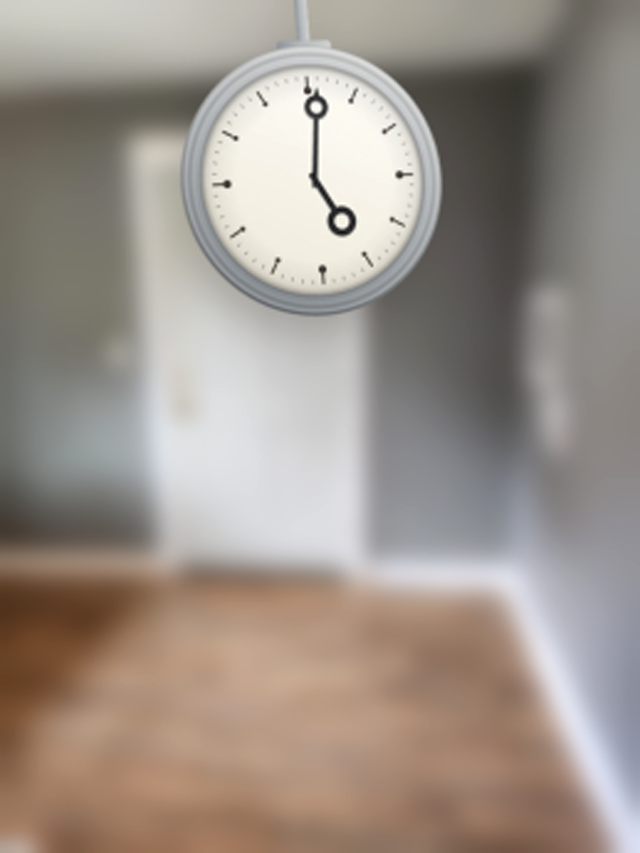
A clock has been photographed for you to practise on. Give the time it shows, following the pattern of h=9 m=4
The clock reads h=5 m=1
